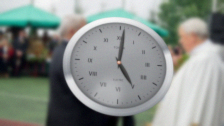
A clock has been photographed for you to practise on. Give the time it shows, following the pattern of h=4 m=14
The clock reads h=5 m=1
